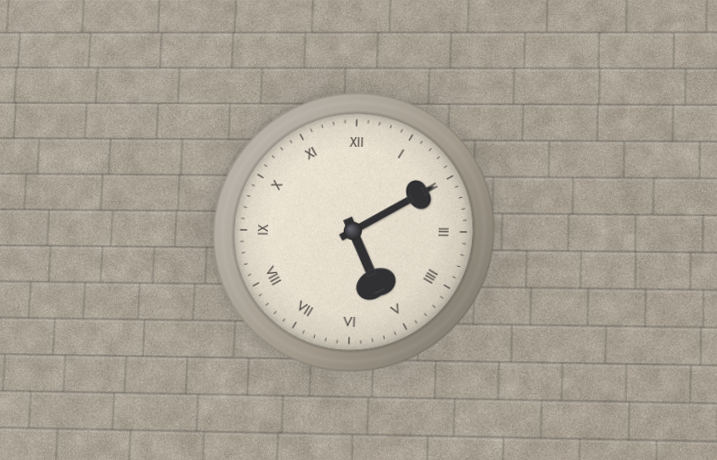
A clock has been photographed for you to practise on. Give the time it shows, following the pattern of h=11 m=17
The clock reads h=5 m=10
